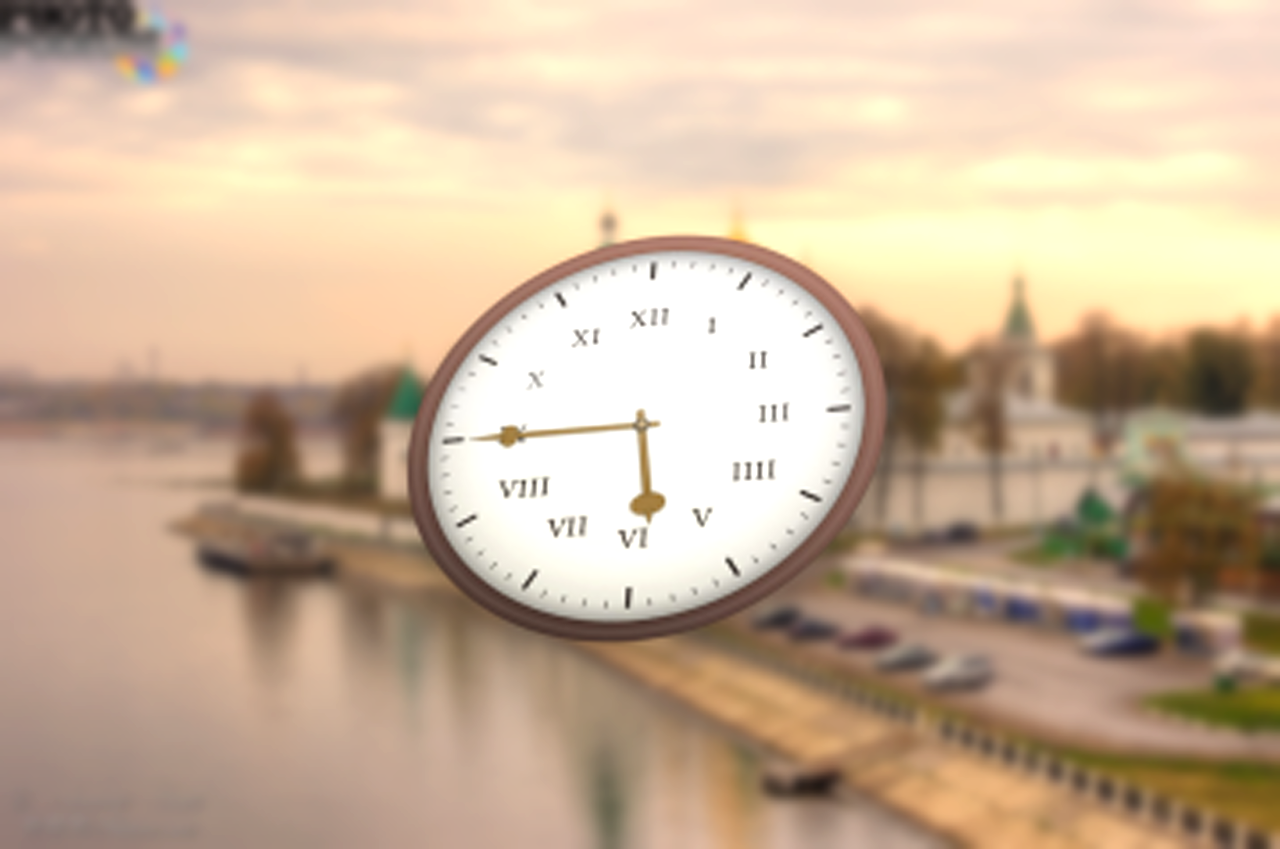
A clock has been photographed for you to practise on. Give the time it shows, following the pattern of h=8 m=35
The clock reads h=5 m=45
